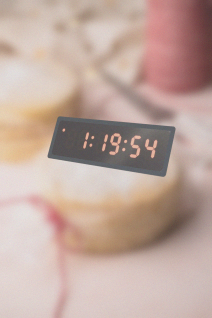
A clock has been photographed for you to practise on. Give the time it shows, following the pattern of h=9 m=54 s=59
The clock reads h=1 m=19 s=54
